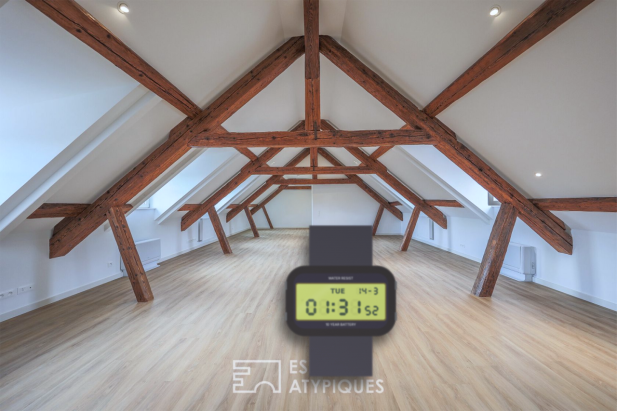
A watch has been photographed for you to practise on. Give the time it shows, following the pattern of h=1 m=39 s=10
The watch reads h=1 m=31 s=52
